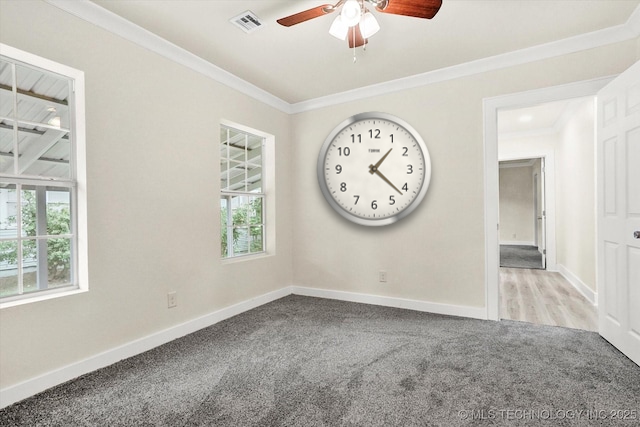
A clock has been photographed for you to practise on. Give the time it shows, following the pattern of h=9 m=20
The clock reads h=1 m=22
